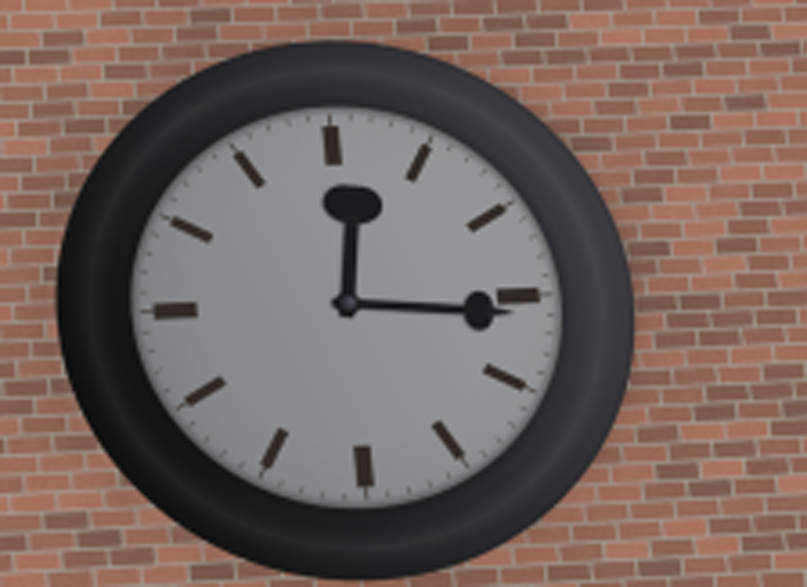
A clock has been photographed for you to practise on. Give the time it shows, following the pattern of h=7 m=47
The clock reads h=12 m=16
